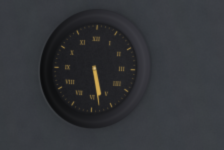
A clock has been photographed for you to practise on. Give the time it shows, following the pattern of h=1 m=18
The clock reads h=5 m=28
